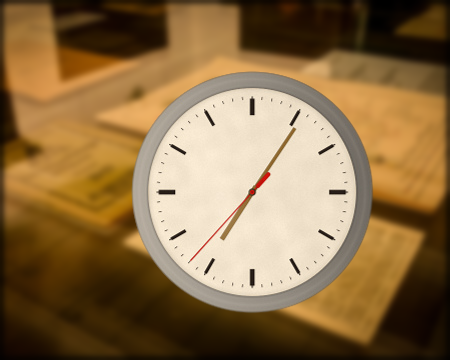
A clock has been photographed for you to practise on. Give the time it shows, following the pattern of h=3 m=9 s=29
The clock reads h=7 m=5 s=37
